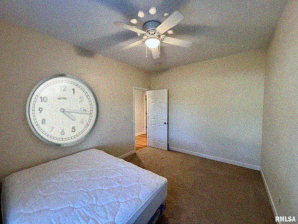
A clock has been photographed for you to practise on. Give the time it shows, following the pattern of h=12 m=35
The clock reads h=4 m=16
